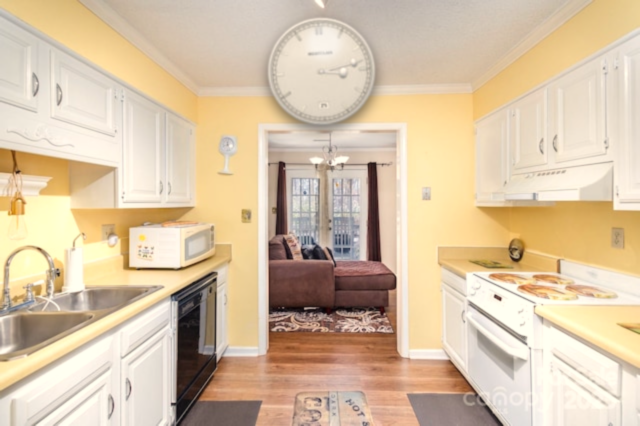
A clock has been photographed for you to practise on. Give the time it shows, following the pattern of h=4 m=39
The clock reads h=3 m=13
